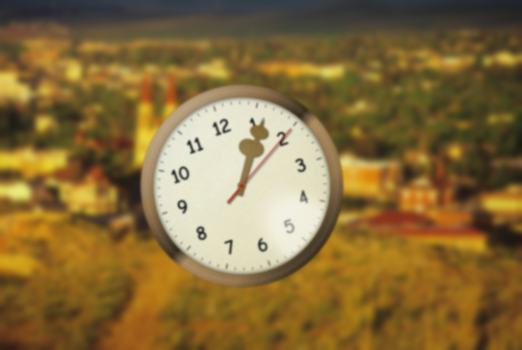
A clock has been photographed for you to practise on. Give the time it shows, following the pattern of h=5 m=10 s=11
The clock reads h=1 m=6 s=10
